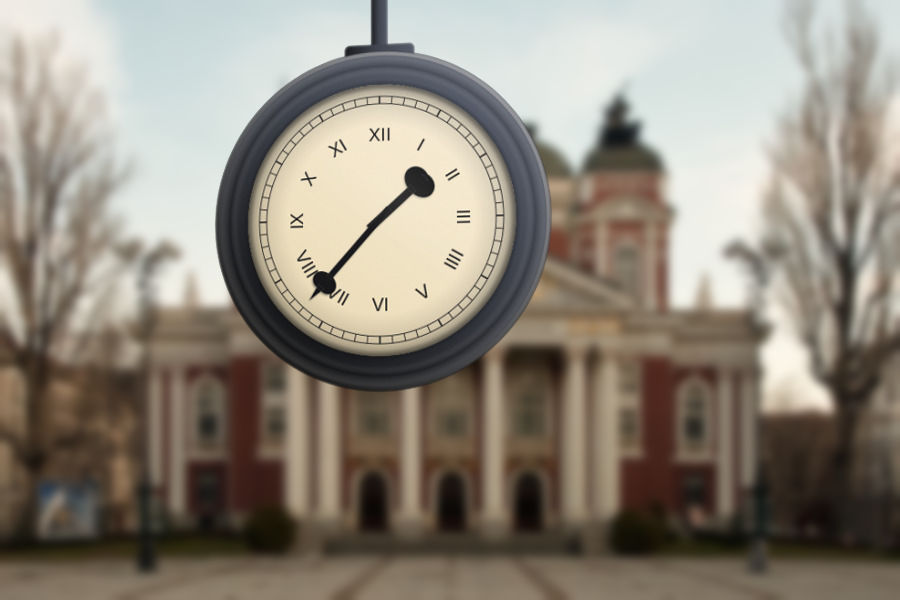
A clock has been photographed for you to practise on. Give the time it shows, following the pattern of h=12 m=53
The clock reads h=1 m=37
